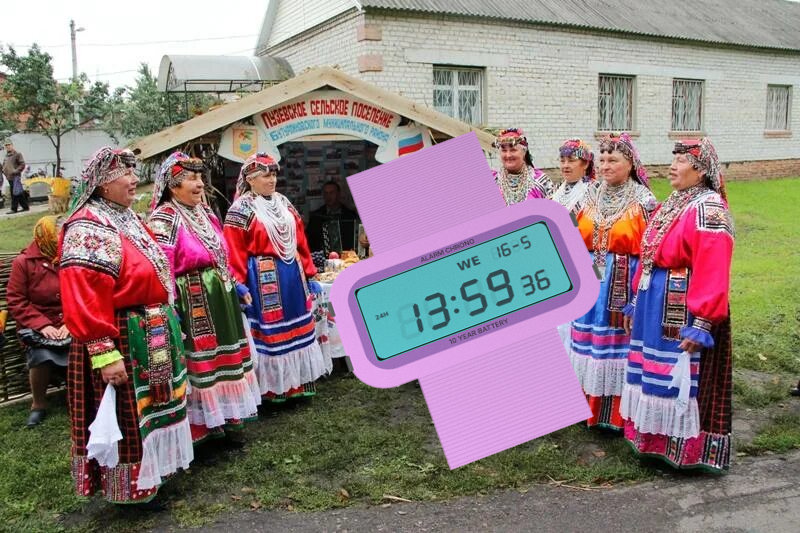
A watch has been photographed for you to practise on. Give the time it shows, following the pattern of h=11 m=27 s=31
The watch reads h=13 m=59 s=36
